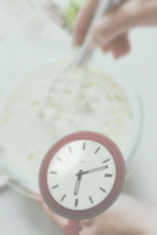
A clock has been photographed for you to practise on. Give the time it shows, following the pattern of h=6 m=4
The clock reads h=6 m=12
